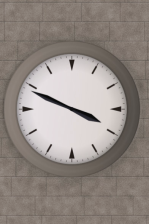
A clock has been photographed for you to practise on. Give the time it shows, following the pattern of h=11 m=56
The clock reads h=3 m=49
